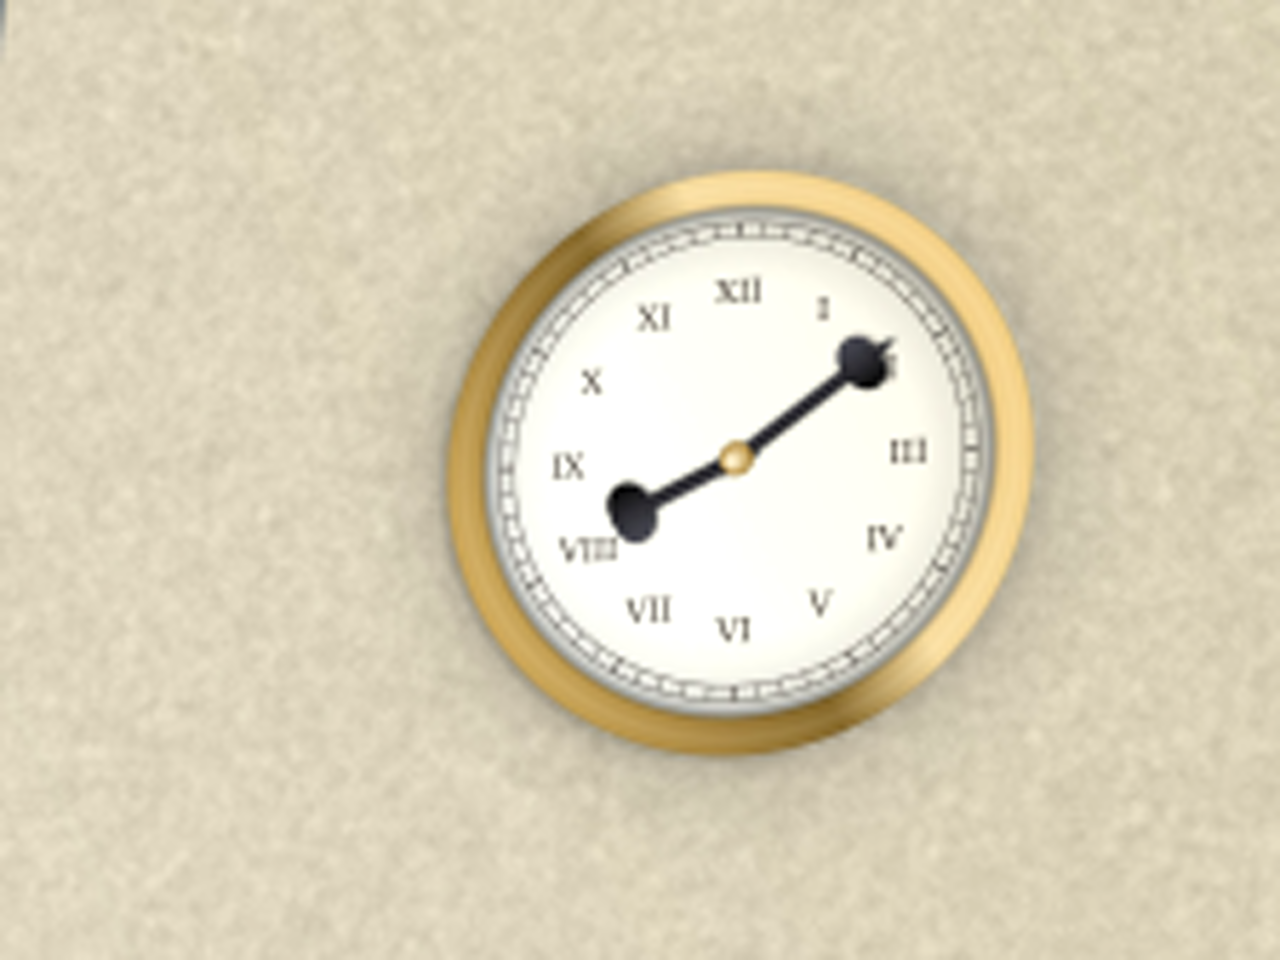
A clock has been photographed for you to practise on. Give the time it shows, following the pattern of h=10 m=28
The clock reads h=8 m=9
